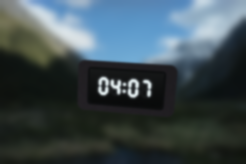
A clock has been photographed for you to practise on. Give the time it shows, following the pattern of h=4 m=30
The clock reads h=4 m=7
